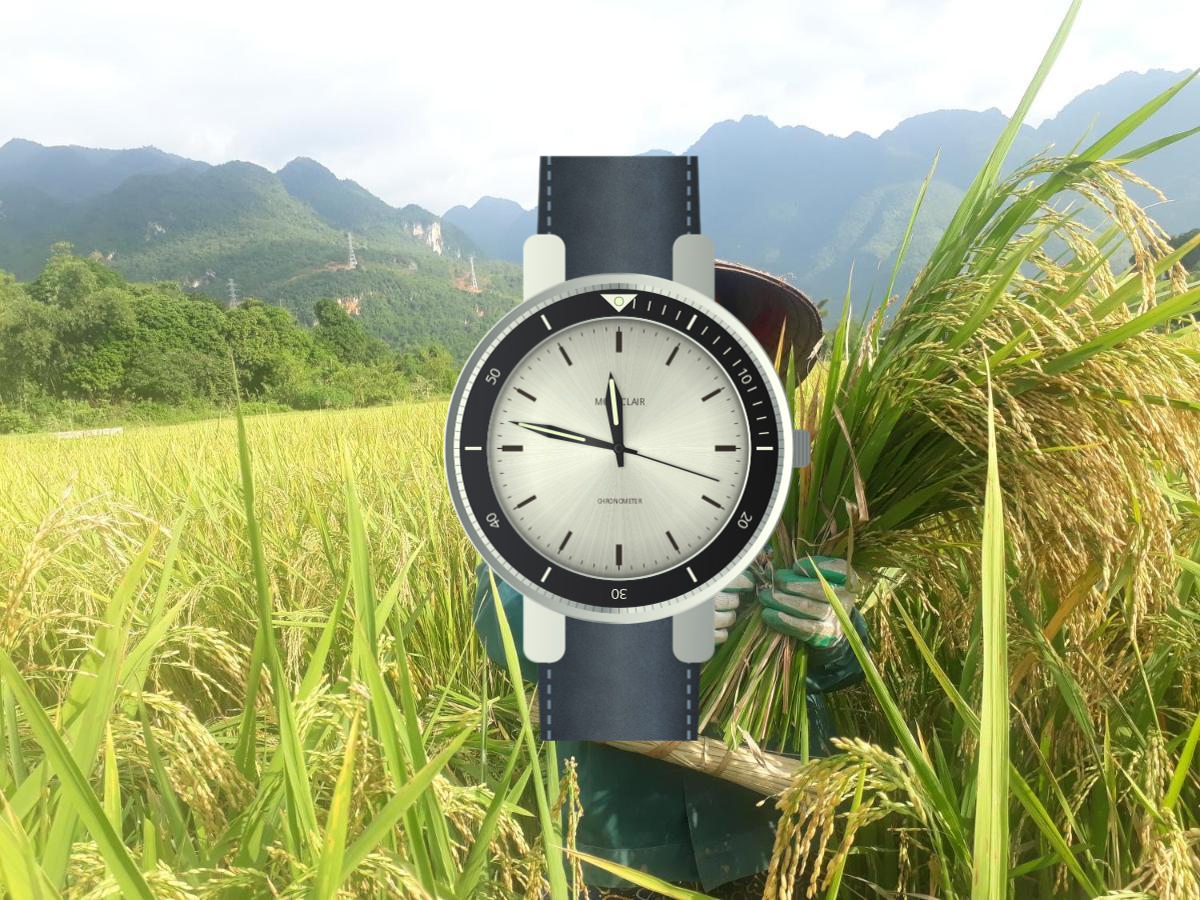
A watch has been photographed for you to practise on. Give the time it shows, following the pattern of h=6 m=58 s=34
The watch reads h=11 m=47 s=18
